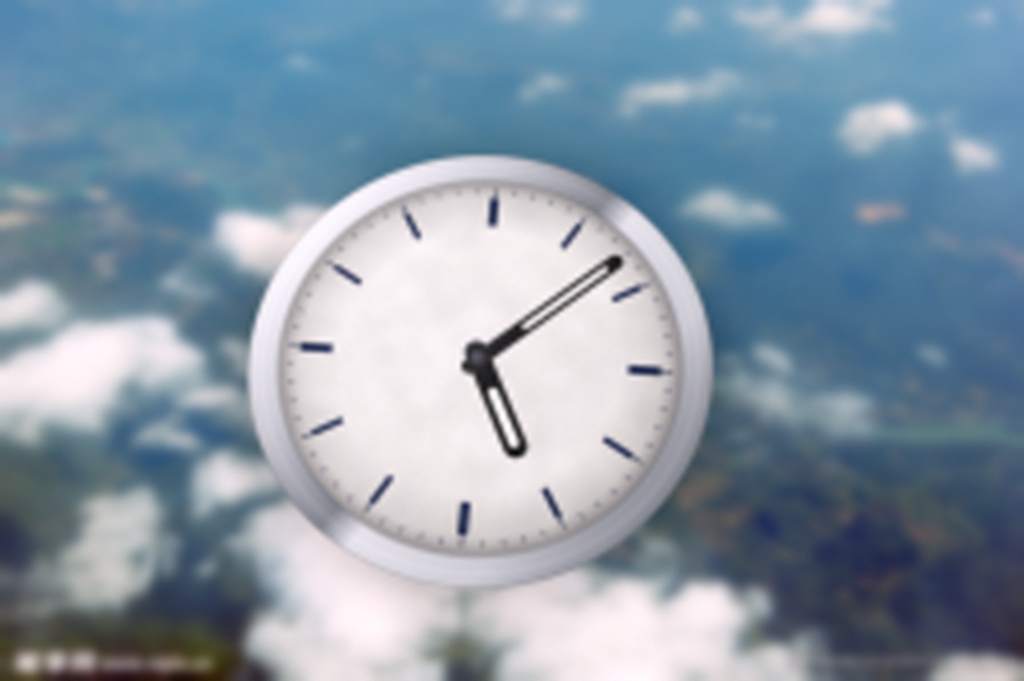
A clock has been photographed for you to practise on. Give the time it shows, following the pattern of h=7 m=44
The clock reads h=5 m=8
